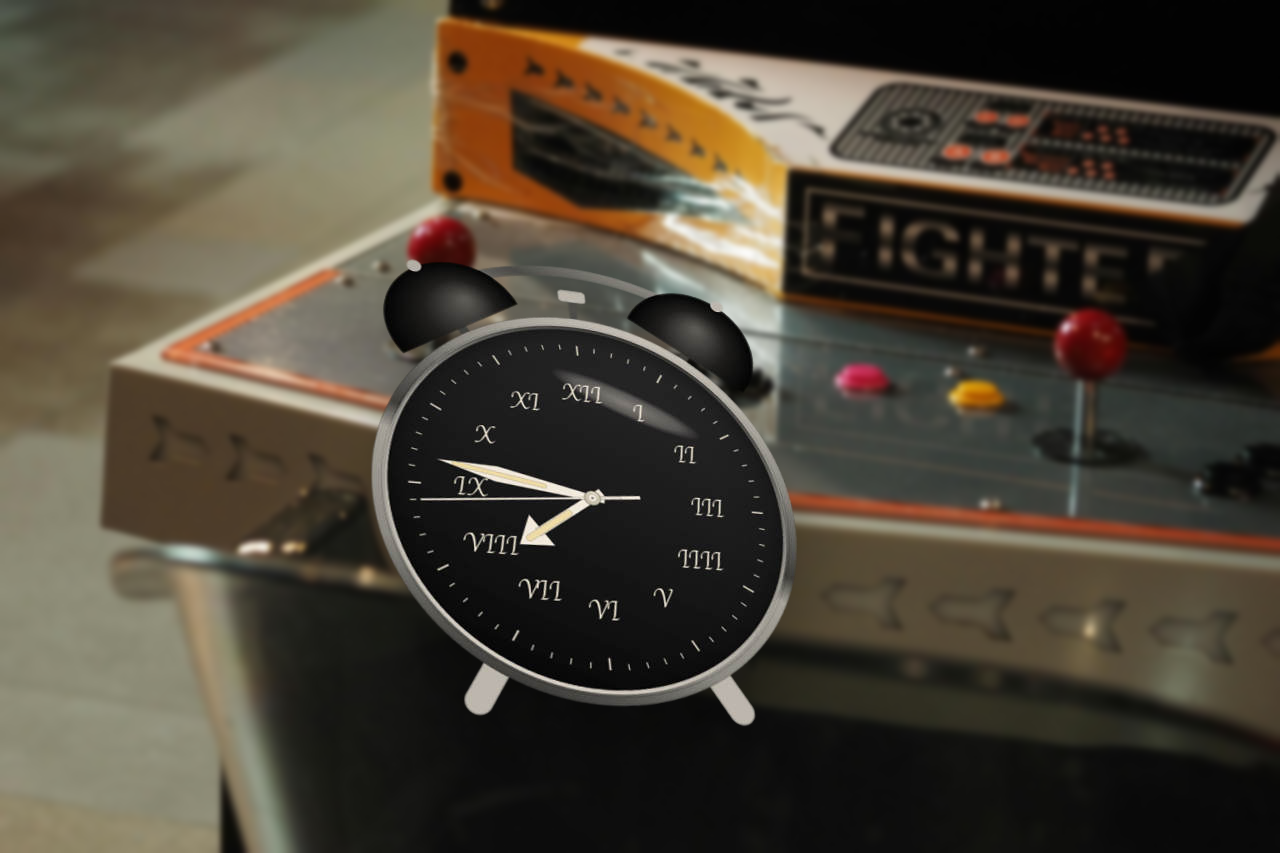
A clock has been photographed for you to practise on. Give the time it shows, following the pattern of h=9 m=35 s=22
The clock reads h=7 m=46 s=44
